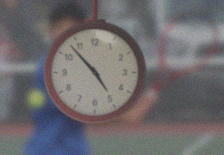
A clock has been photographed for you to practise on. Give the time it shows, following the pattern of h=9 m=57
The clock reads h=4 m=53
